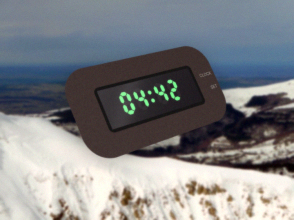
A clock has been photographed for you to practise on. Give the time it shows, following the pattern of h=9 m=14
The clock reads h=4 m=42
